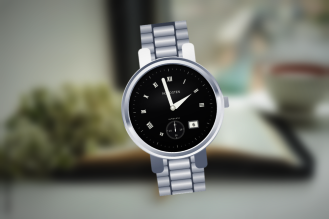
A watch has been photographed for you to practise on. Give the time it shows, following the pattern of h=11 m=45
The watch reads h=1 m=58
